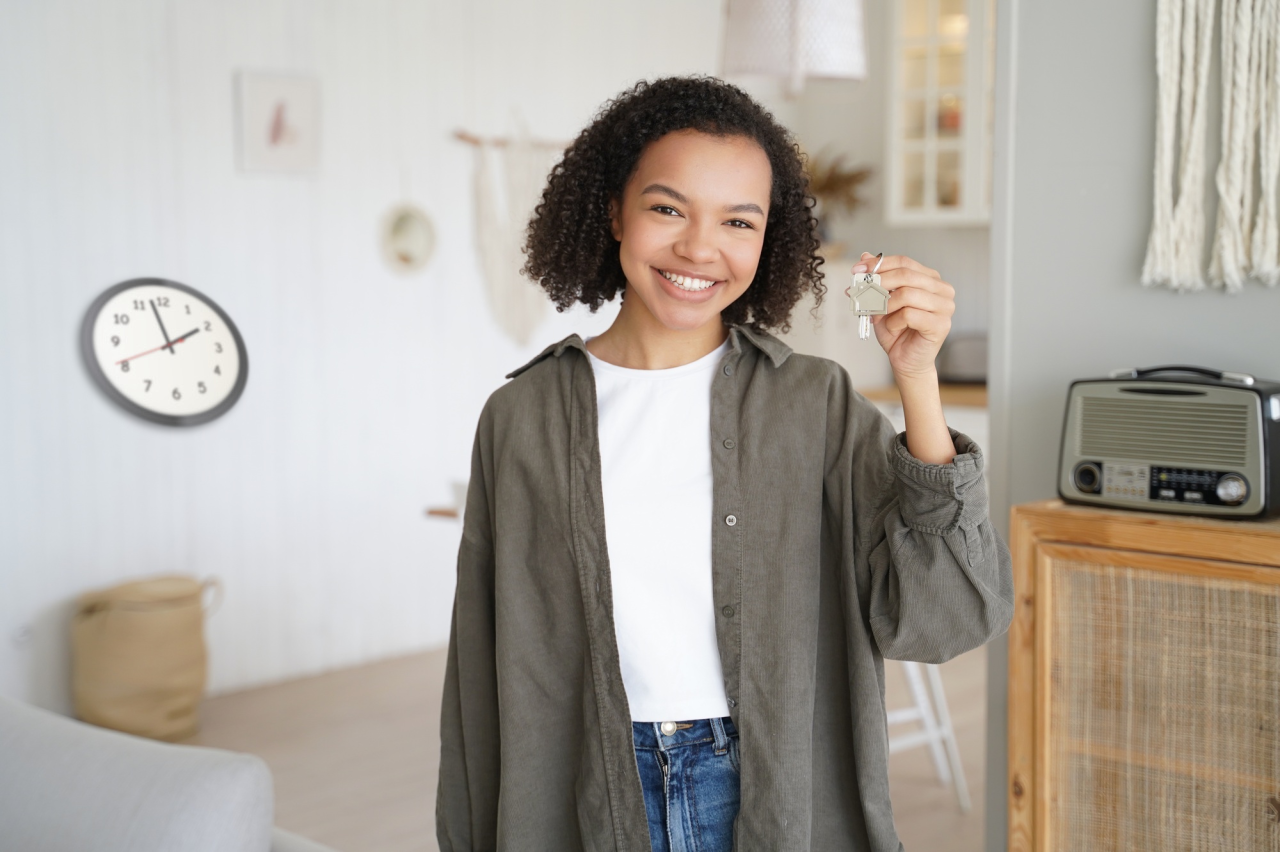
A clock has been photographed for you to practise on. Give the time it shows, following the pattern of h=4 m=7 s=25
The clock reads h=1 m=57 s=41
